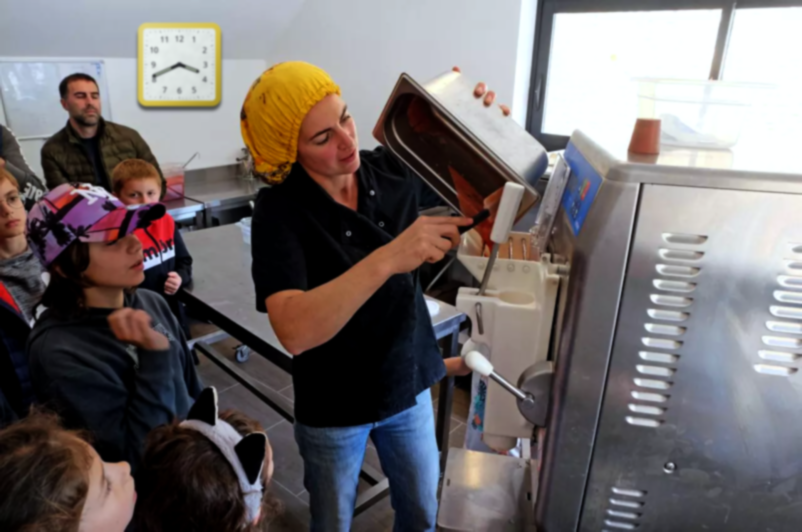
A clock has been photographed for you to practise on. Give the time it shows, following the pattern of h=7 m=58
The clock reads h=3 m=41
